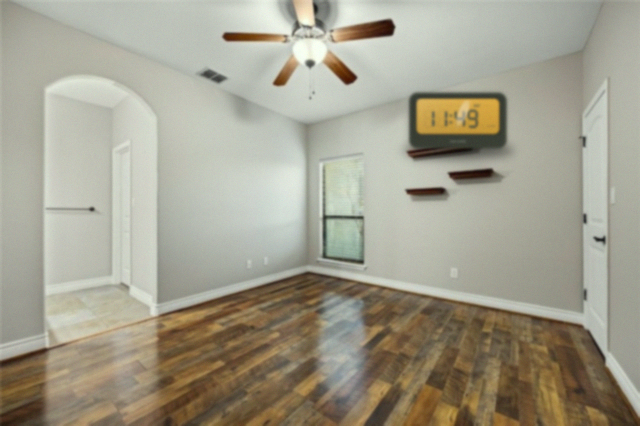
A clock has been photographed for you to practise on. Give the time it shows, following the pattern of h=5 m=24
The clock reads h=11 m=49
